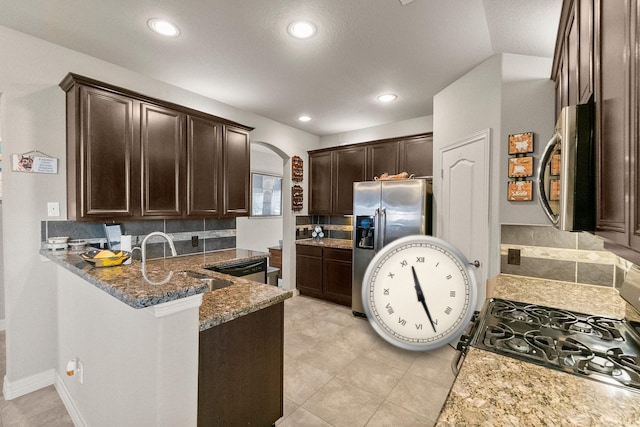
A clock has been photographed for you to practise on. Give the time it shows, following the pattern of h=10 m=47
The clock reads h=11 m=26
